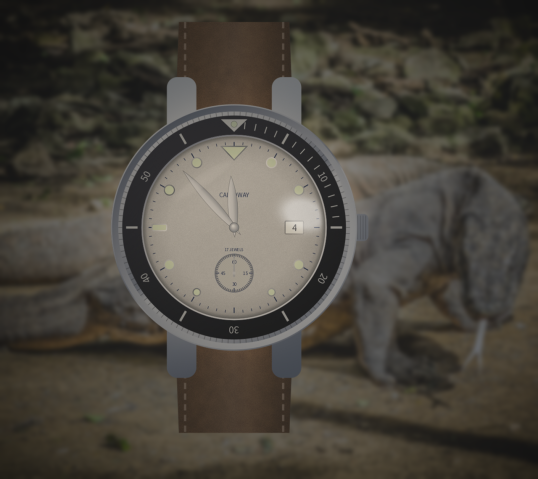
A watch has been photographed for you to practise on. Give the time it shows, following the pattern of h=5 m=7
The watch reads h=11 m=53
